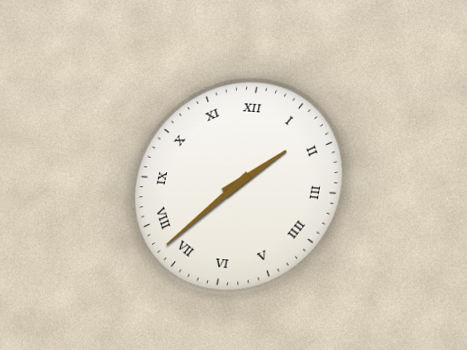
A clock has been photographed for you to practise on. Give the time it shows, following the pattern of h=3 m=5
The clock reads h=1 m=37
